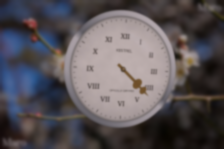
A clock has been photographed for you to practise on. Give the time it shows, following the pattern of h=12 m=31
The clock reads h=4 m=22
